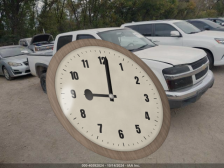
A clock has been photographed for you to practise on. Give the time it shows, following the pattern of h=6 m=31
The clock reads h=9 m=1
